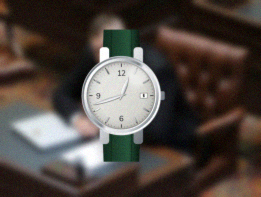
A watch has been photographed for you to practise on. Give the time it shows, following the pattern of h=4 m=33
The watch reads h=12 m=42
